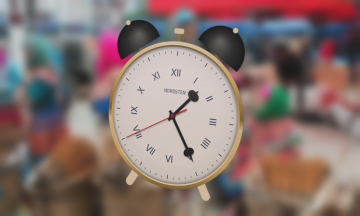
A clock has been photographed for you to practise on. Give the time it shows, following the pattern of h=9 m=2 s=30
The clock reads h=1 m=24 s=40
